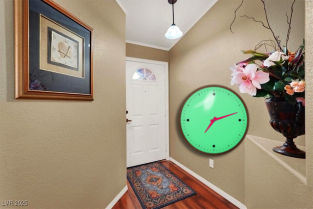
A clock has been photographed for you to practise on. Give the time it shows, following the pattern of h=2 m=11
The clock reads h=7 m=12
